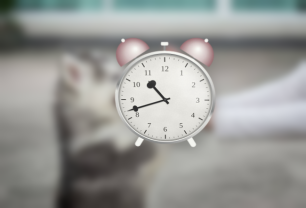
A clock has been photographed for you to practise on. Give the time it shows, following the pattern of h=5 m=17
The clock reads h=10 m=42
